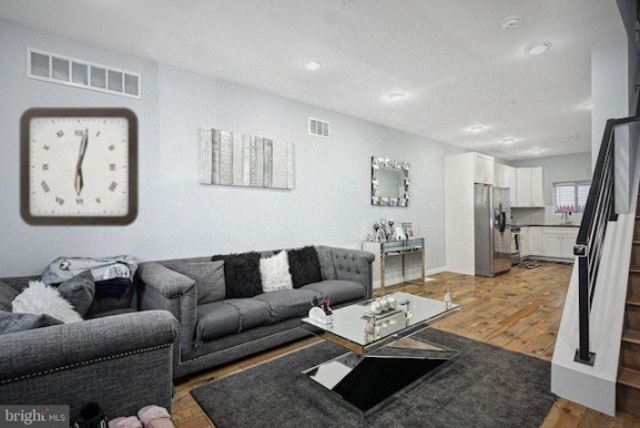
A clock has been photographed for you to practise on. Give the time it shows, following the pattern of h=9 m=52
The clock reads h=6 m=2
